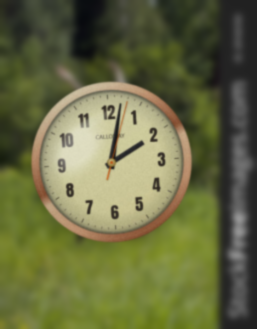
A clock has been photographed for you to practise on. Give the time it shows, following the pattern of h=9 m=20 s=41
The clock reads h=2 m=2 s=3
